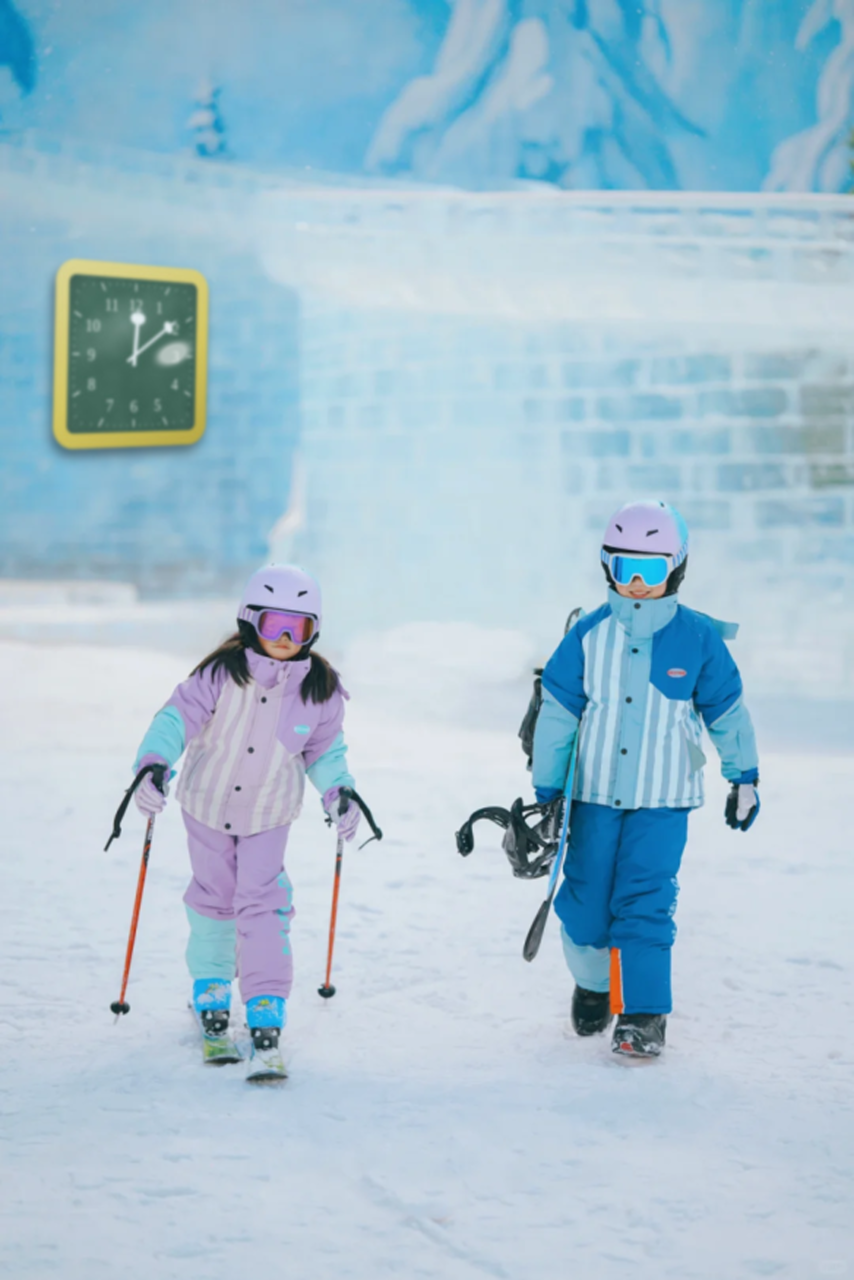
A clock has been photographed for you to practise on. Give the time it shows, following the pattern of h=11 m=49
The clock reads h=12 m=9
